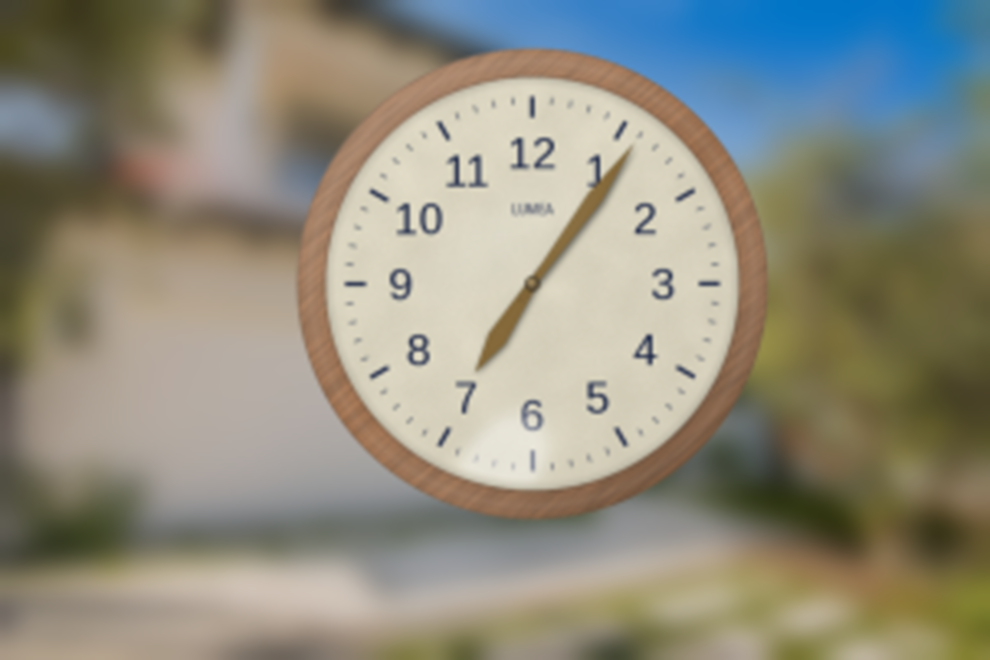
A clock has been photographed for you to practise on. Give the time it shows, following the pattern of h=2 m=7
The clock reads h=7 m=6
